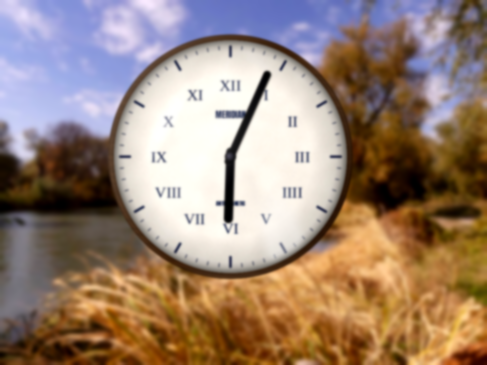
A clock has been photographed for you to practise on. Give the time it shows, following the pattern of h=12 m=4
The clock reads h=6 m=4
